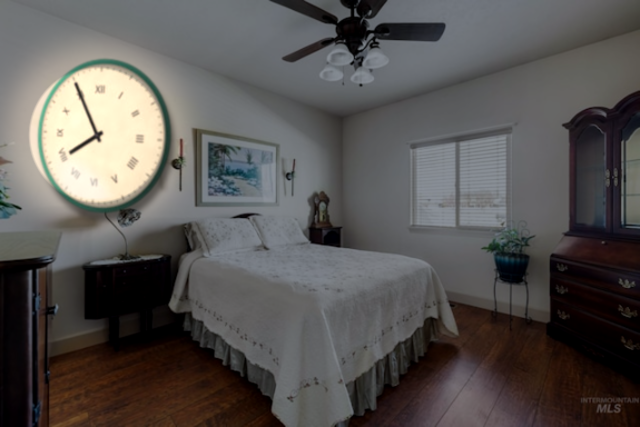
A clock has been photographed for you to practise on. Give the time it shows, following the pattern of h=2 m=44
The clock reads h=7 m=55
